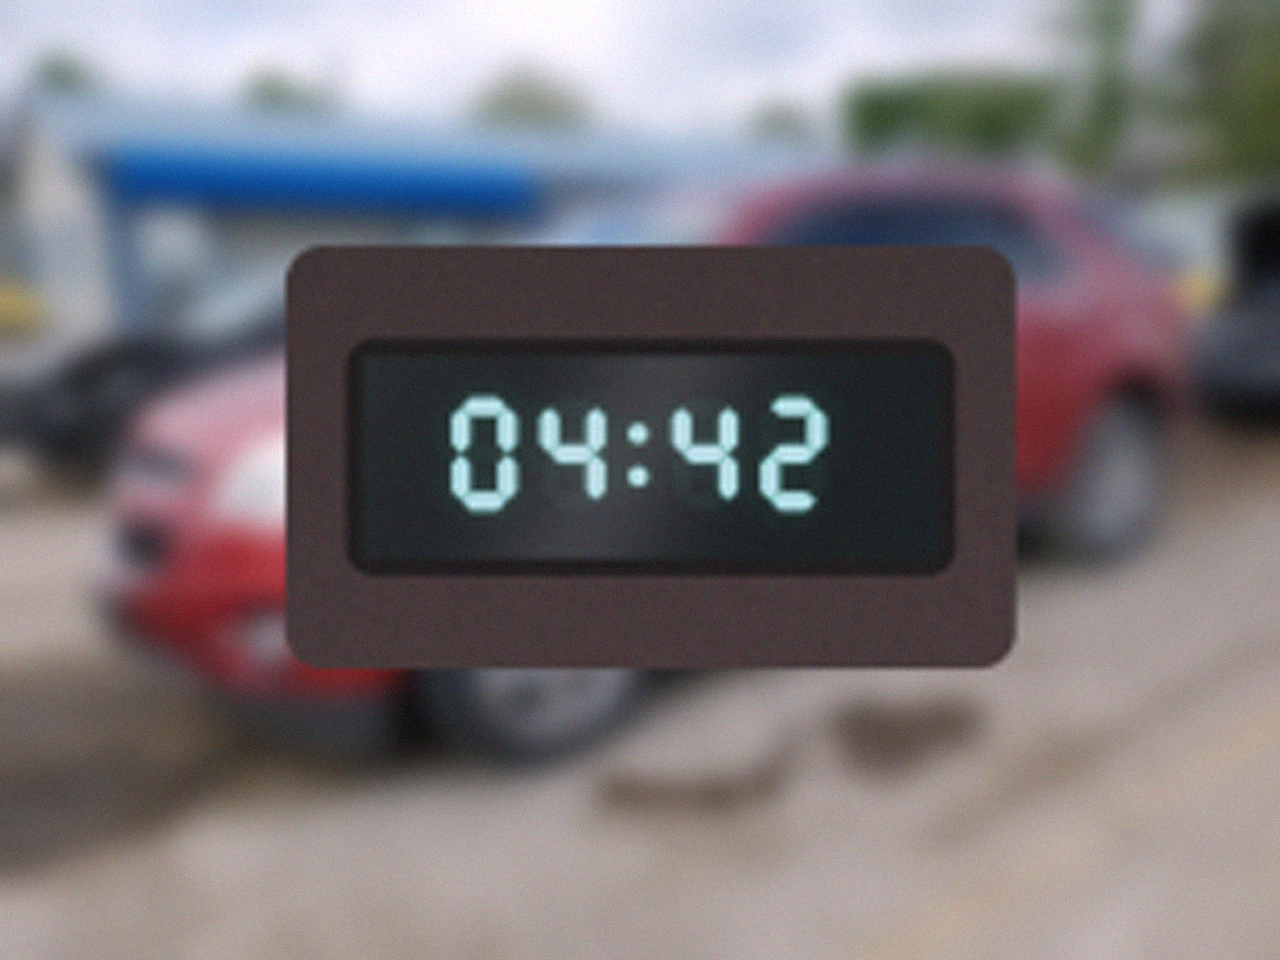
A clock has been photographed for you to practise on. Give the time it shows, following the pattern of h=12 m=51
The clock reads h=4 m=42
